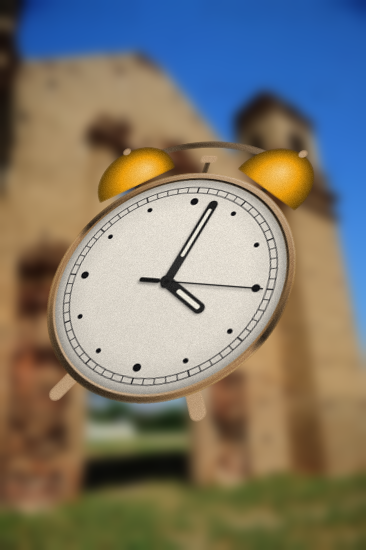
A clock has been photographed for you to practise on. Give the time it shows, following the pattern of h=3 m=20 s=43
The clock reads h=4 m=2 s=15
